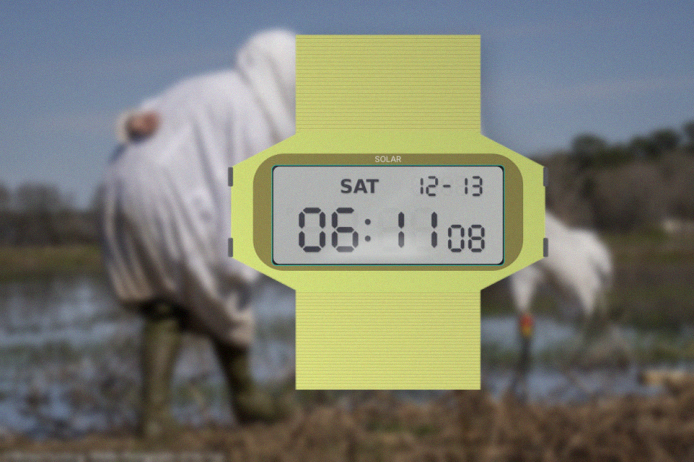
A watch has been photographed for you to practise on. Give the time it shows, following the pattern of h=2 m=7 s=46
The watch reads h=6 m=11 s=8
